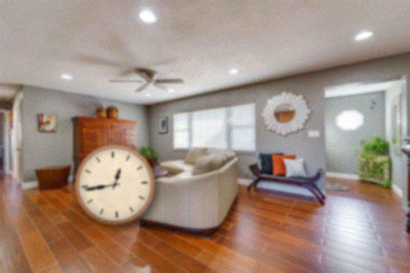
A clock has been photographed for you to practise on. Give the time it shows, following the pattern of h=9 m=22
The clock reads h=12 m=44
